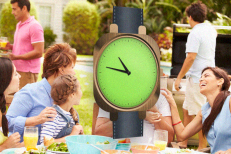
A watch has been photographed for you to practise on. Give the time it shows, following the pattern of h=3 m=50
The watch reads h=10 m=47
